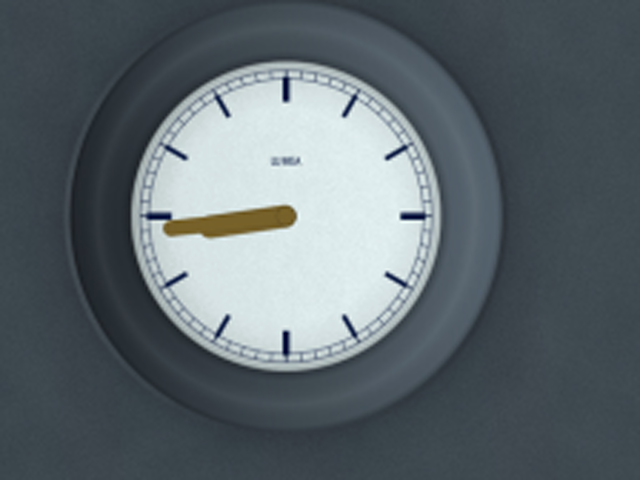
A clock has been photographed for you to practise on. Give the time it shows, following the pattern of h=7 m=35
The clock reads h=8 m=44
